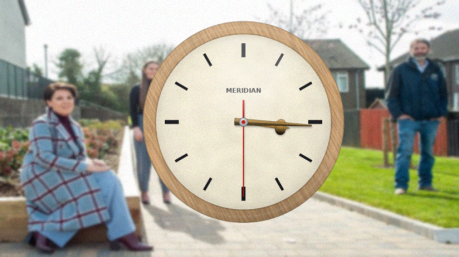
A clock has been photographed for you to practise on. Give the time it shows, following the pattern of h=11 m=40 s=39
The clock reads h=3 m=15 s=30
